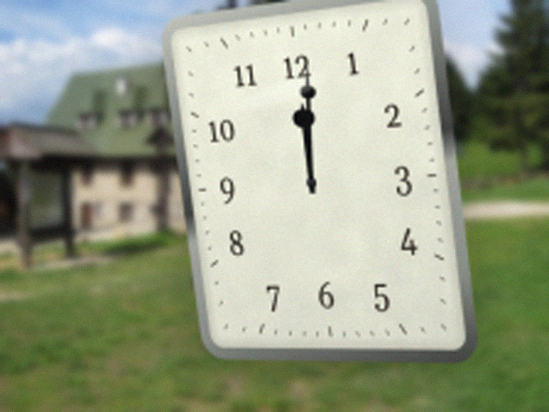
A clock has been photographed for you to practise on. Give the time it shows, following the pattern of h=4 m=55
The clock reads h=12 m=1
